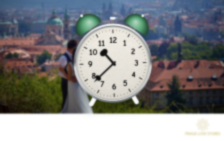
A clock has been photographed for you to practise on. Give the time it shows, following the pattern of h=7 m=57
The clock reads h=10 m=38
